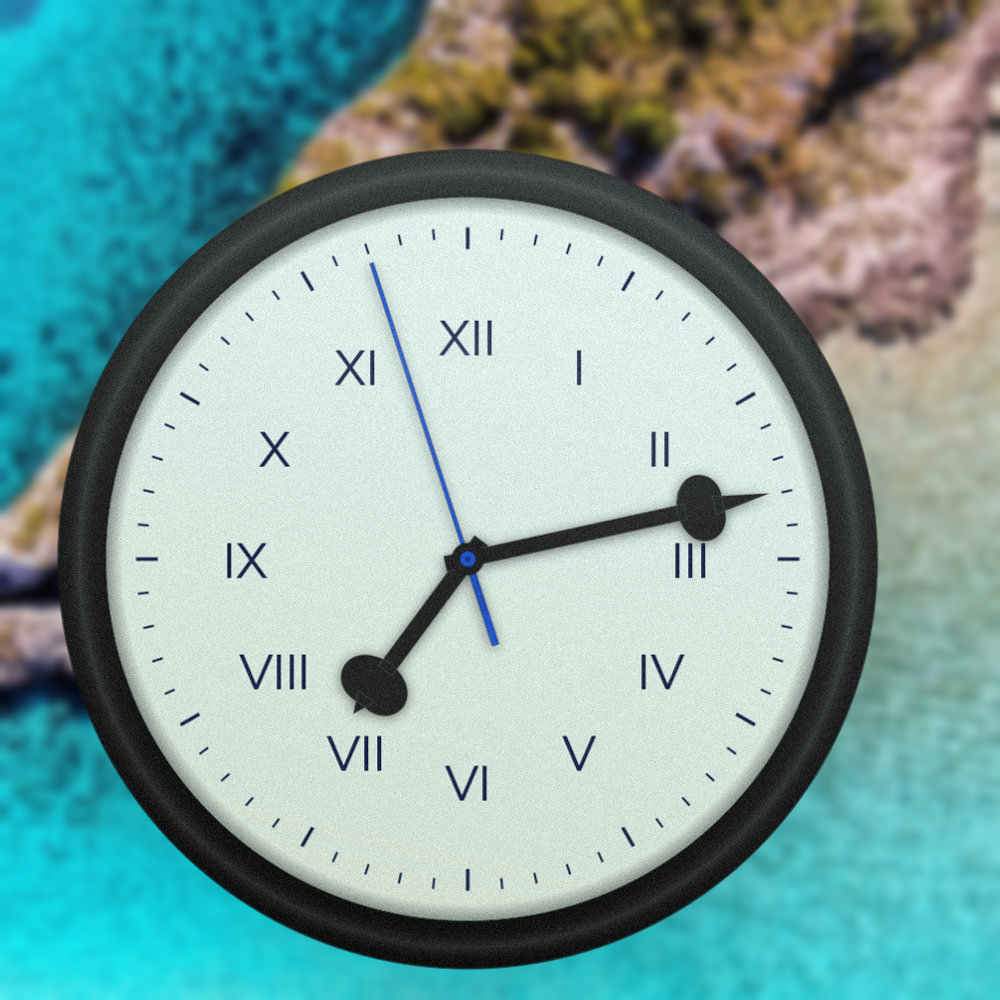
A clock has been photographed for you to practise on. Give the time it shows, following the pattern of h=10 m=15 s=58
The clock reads h=7 m=12 s=57
